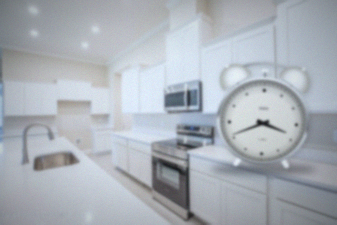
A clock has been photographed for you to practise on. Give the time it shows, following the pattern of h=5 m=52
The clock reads h=3 m=41
